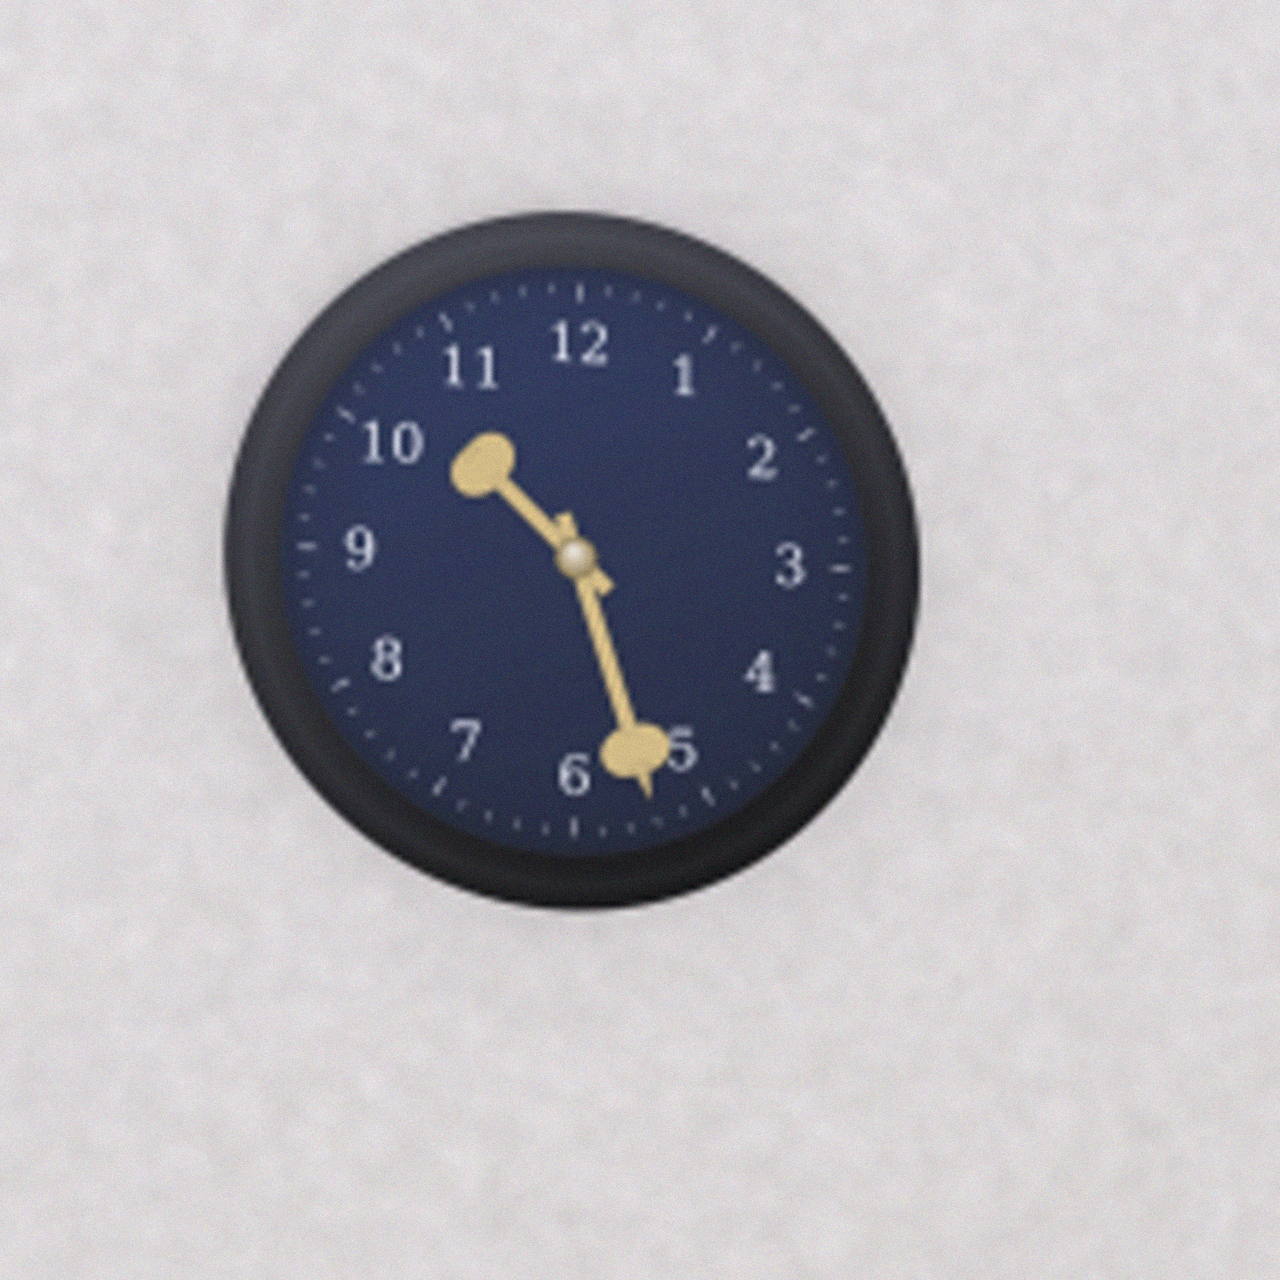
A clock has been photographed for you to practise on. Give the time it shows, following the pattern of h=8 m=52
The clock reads h=10 m=27
